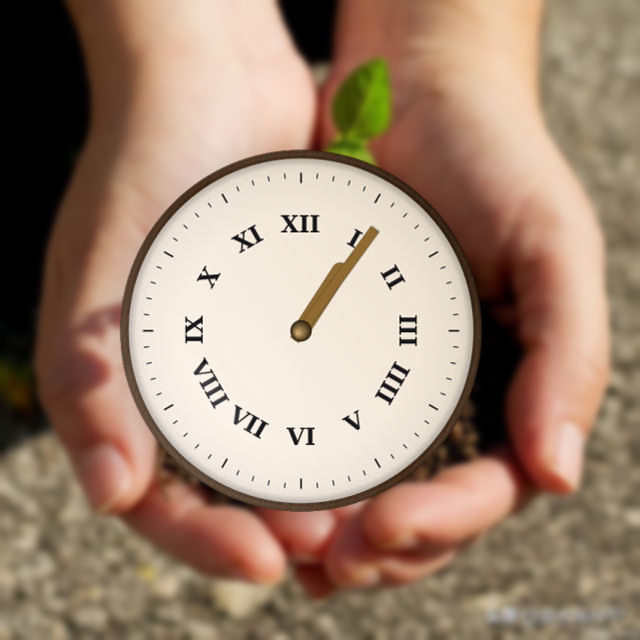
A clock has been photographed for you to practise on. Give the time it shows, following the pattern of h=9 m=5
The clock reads h=1 m=6
